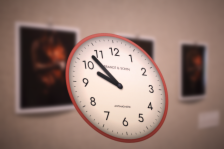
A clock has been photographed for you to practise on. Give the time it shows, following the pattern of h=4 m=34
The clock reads h=9 m=53
